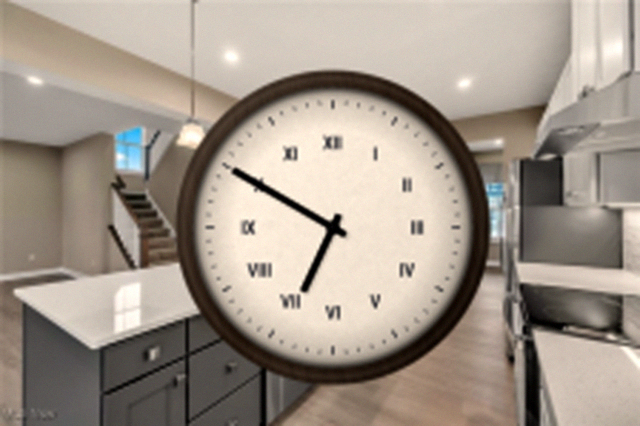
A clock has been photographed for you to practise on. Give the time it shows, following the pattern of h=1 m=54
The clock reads h=6 m=50
